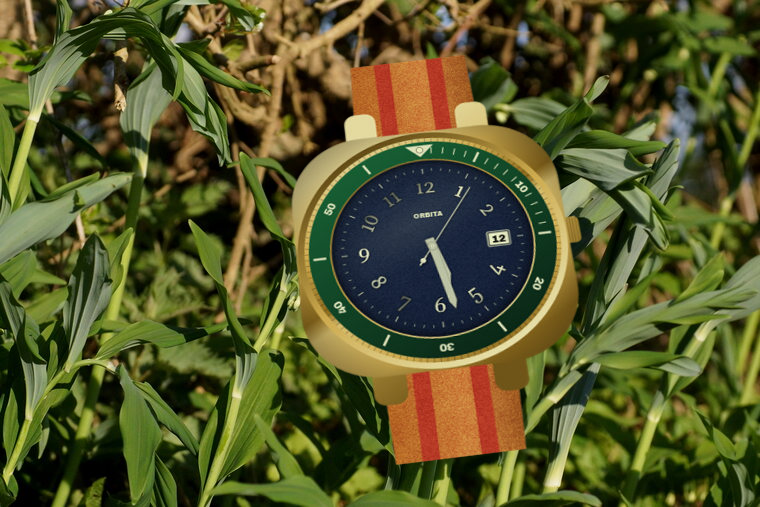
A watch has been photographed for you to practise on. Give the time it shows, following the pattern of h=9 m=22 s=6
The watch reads h=5 m=28 s=6
